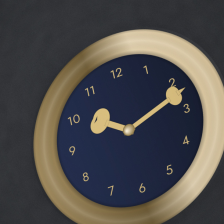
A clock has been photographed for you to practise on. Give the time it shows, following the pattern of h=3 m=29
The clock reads h=10 m=12
